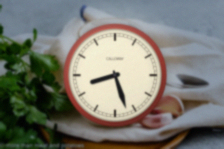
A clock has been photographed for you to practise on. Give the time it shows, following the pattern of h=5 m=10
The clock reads h=8 m=27
